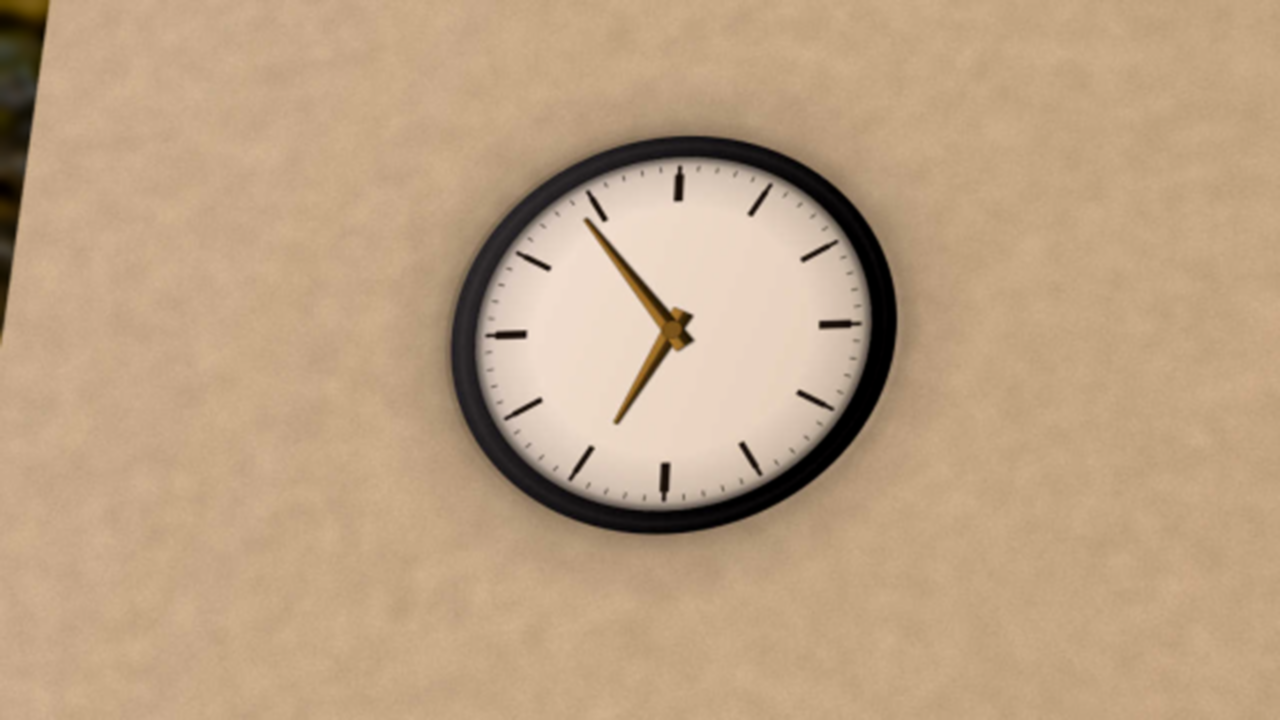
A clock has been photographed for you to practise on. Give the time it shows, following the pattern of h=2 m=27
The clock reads h=6 m=54
